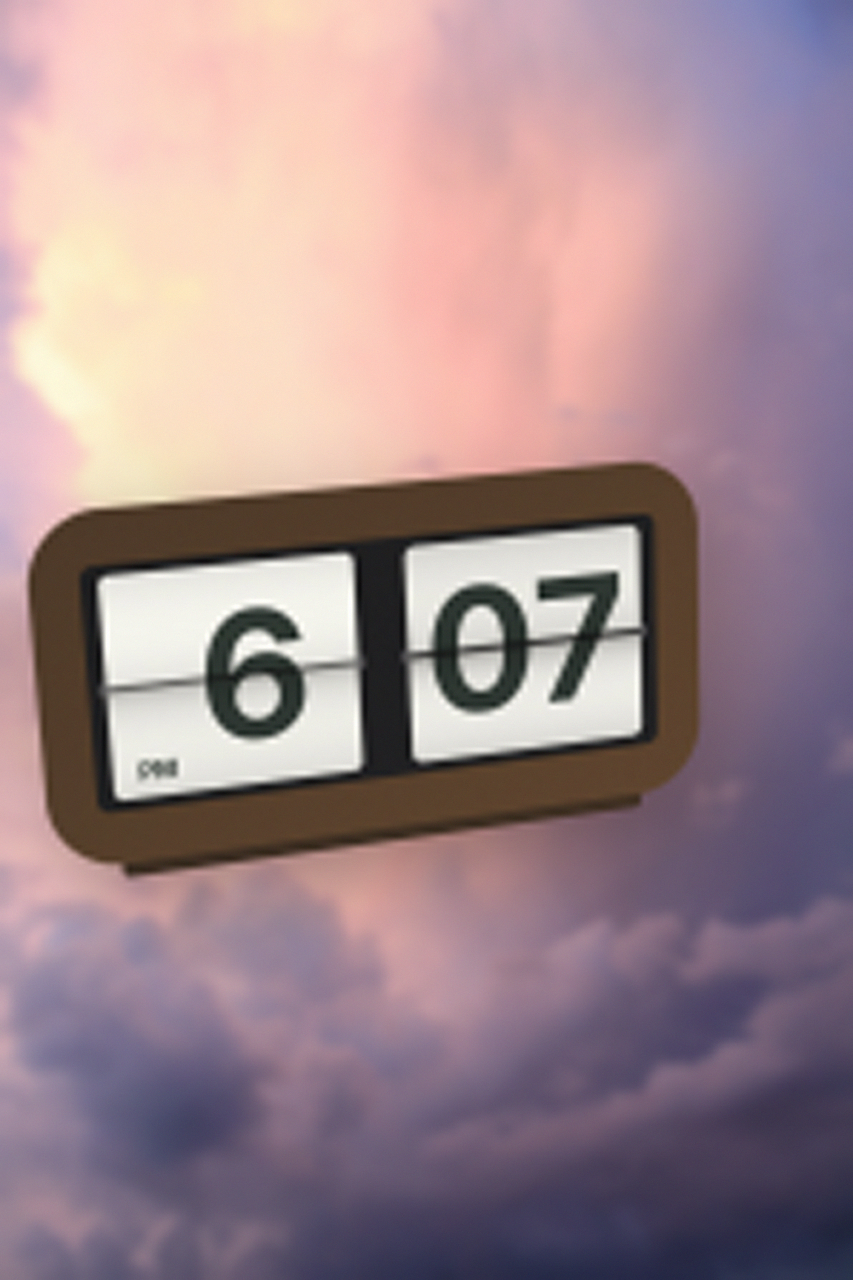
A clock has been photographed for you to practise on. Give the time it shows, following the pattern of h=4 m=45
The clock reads h=6 m=7
